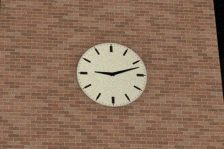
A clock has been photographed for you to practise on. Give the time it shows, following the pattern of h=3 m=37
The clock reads h=9 m=12
